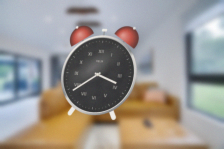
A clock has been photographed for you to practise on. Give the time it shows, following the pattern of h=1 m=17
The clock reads h=3 m=39
